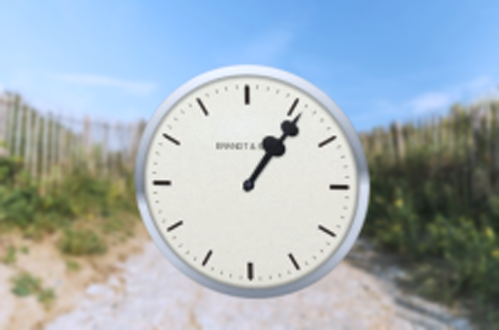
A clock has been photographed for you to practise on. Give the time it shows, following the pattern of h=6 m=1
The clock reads h=1 m=6
